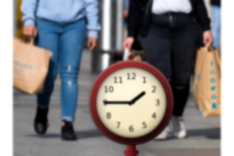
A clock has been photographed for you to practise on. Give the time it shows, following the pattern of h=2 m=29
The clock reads h=1 m=45
